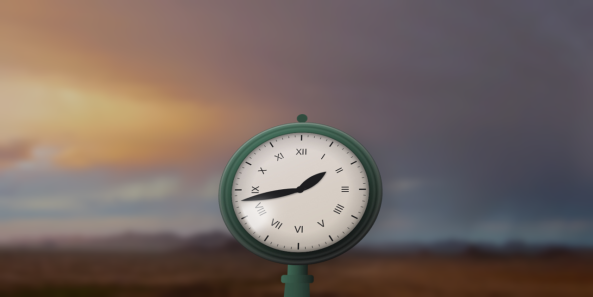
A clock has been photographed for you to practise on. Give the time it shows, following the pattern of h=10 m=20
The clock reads h=1 m=43
